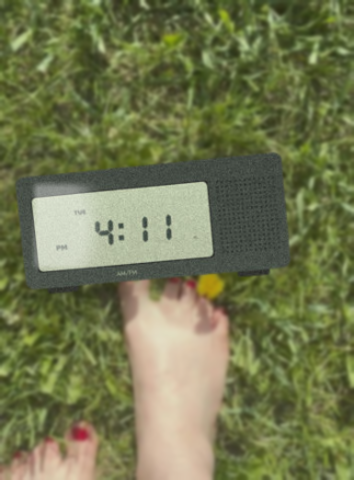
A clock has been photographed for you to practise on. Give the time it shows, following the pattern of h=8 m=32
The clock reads h=4 m=11
